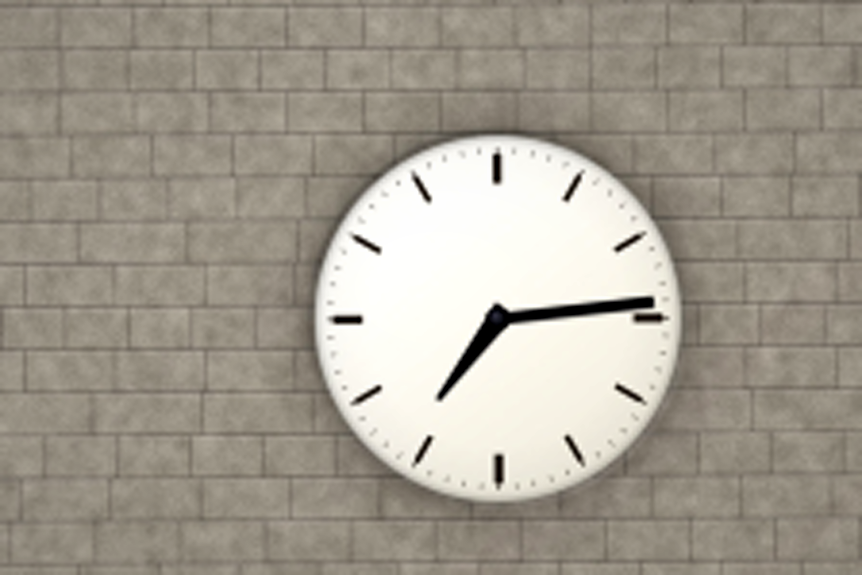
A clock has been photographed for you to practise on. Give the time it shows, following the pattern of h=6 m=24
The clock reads h=7 m=14
